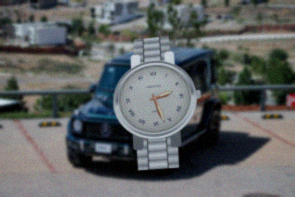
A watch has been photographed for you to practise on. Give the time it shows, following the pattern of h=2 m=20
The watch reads h=2 m=27
